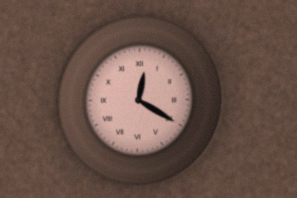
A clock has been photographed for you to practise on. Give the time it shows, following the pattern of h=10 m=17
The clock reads h=12 m=20
